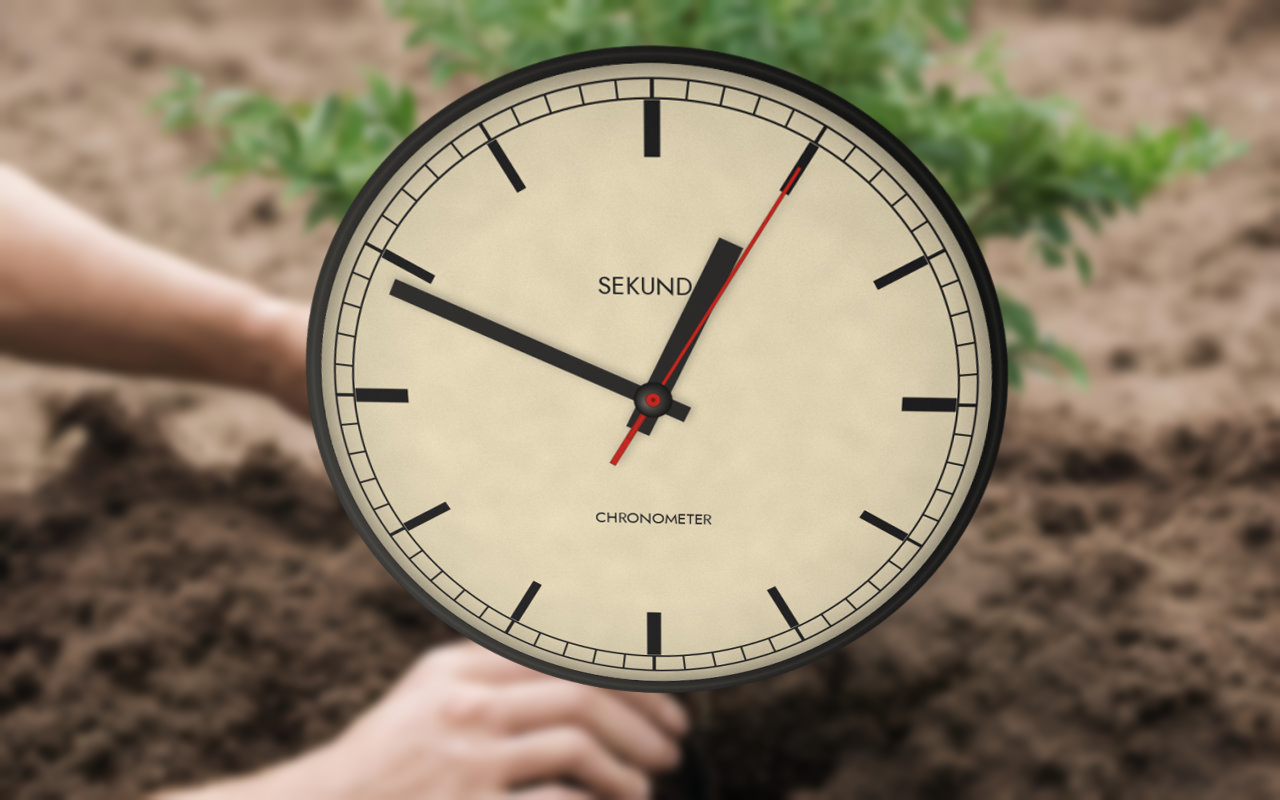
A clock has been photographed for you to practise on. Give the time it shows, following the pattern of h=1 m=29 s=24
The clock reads h=12 m=49 s=5
